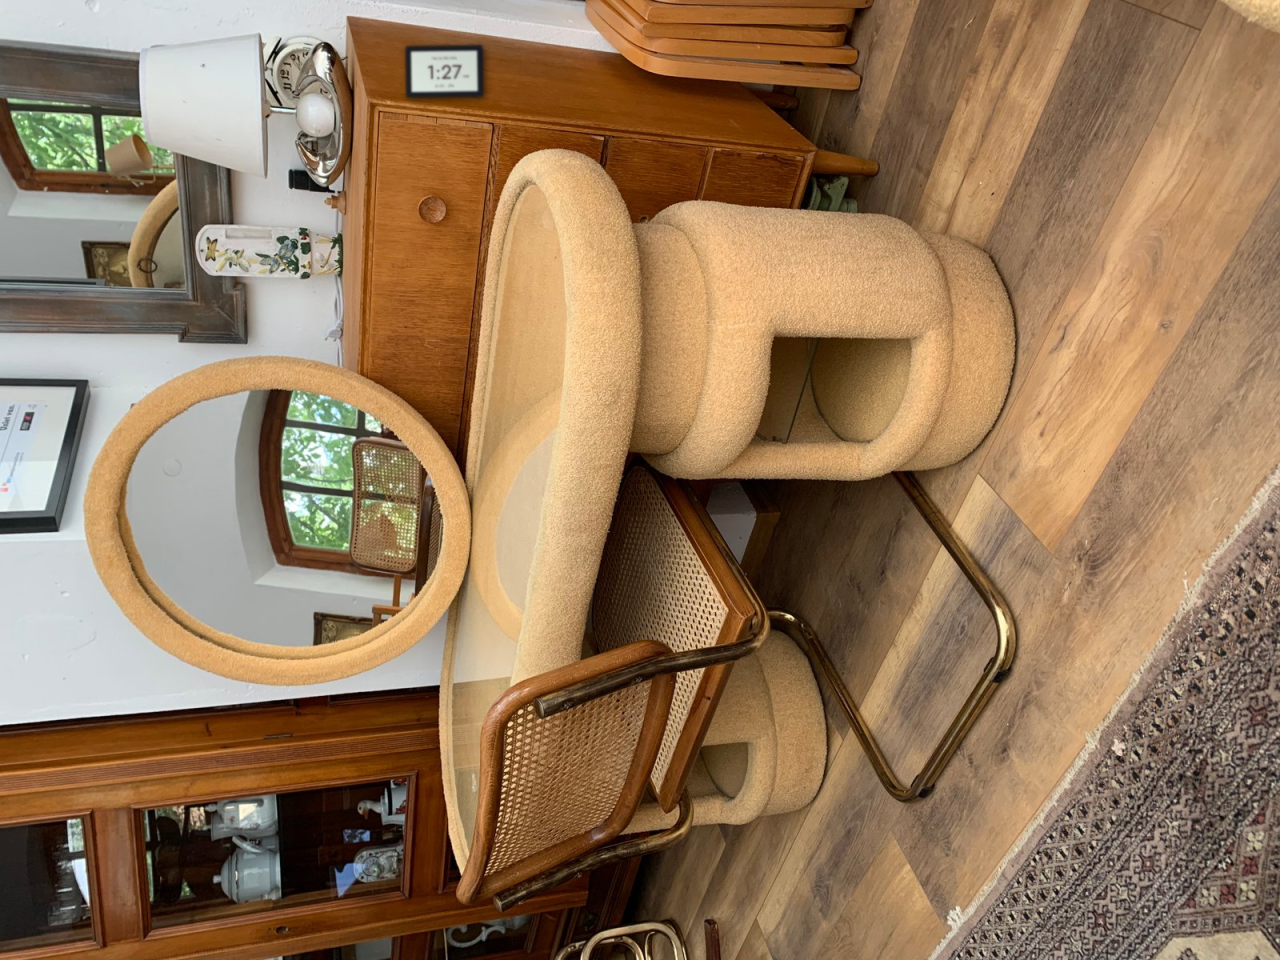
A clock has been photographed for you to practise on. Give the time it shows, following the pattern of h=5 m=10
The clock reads h=1 m=27
